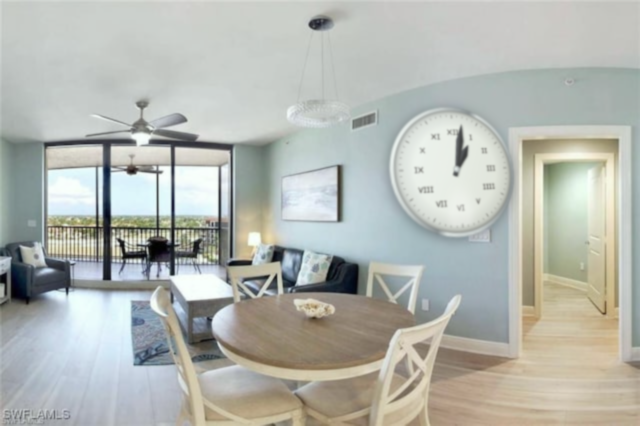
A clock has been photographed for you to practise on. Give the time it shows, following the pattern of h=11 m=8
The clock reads h=1 m=2
